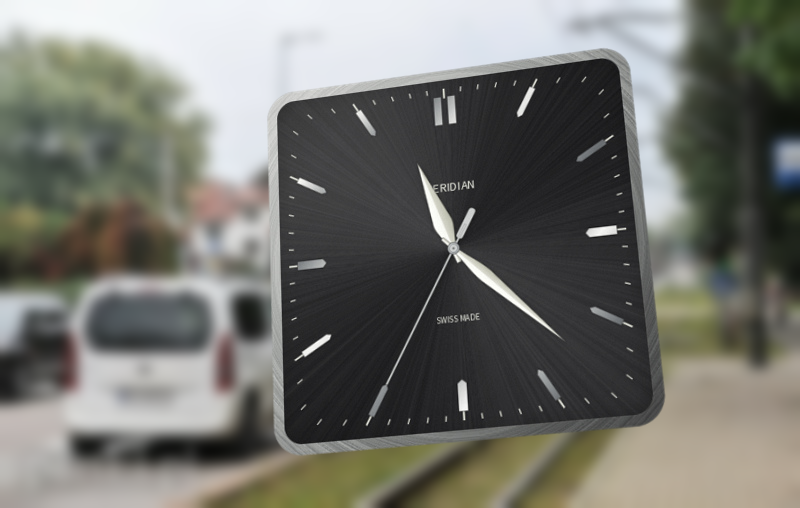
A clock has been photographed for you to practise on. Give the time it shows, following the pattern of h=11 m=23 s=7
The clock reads h=11 m=22 s=35
